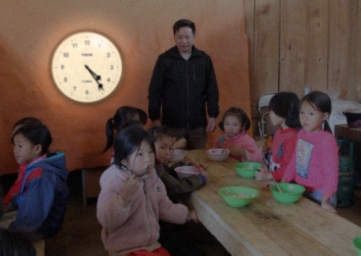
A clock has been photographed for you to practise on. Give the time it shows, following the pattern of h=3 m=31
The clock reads h=4 m=24
